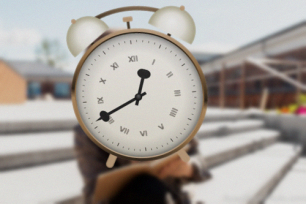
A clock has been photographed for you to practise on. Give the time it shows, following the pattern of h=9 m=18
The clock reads h=12 m=41
